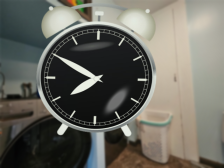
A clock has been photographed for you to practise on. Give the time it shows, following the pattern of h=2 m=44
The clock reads h=7 m=50
